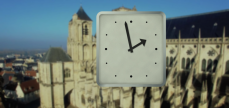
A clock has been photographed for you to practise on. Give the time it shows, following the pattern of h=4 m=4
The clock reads h=1 m=58
